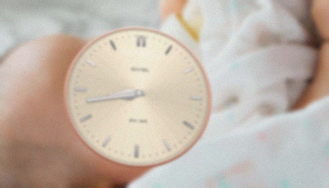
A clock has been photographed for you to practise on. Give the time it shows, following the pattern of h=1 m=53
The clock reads h=8 m=43
